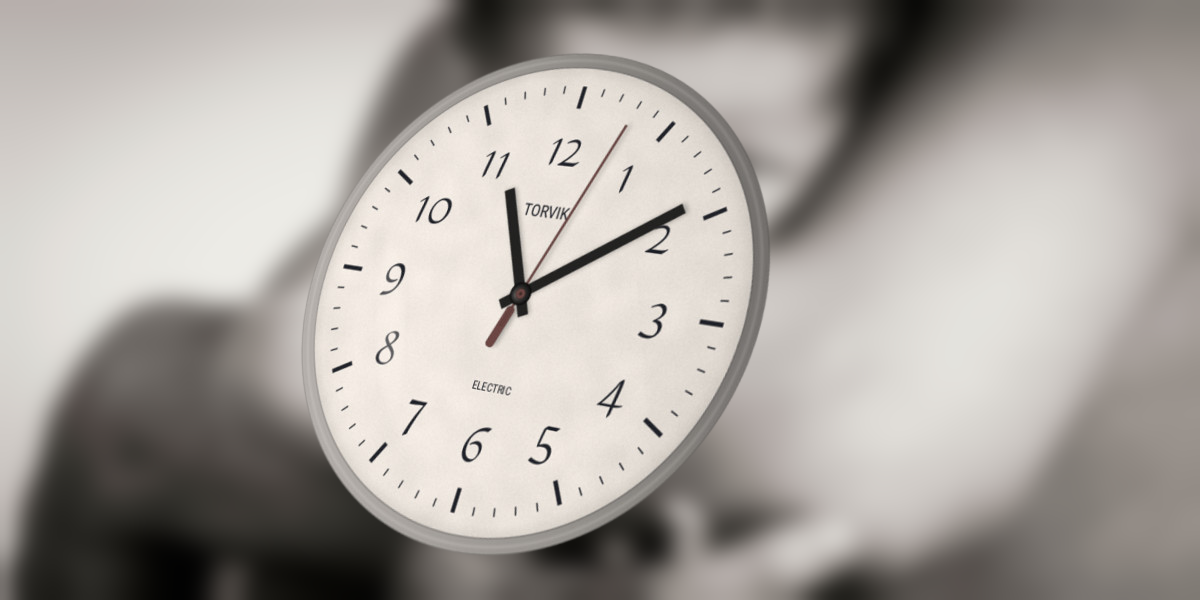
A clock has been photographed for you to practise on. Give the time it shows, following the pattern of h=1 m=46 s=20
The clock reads h=11 m=9 s=3
